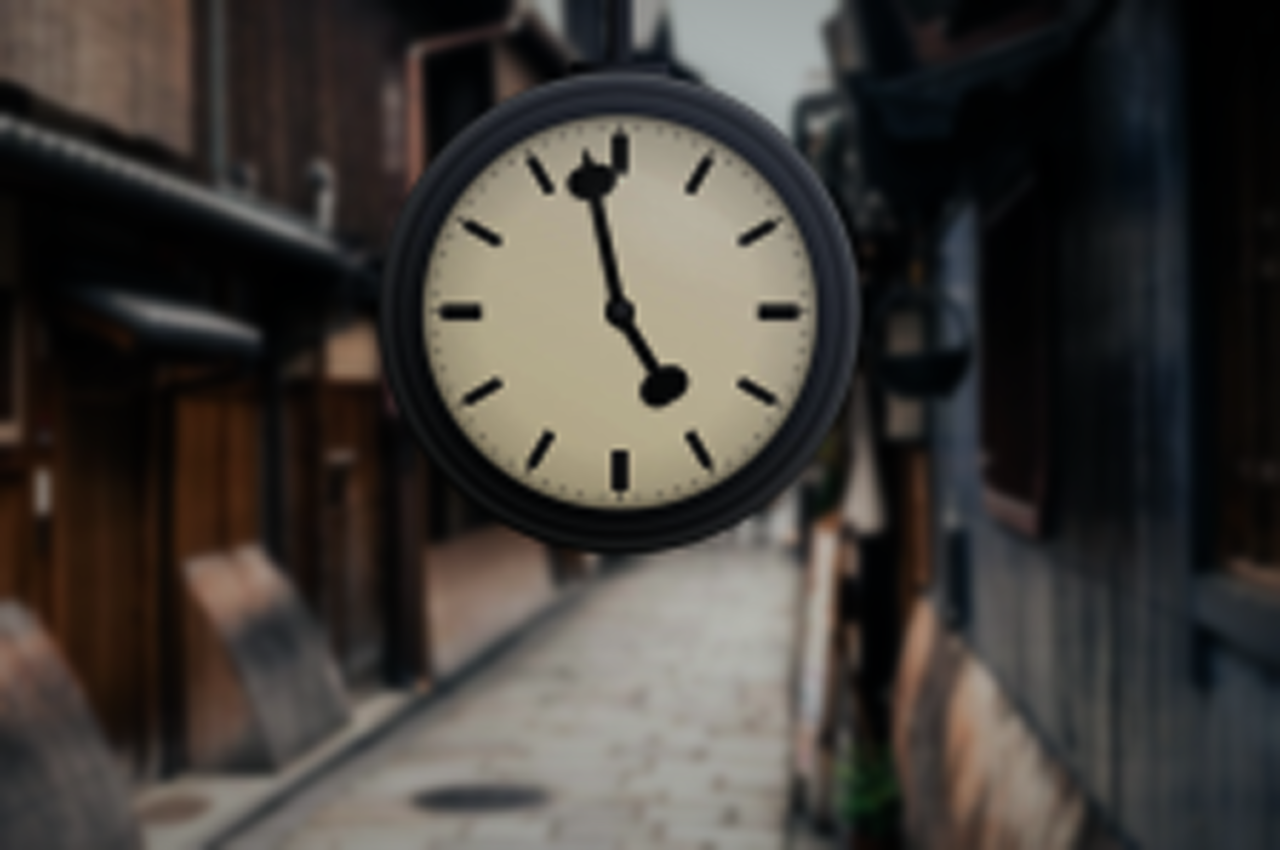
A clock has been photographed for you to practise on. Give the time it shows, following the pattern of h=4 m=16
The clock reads h=4 m=58
